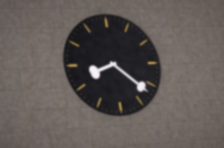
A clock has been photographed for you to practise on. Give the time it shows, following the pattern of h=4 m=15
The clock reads h=8 m=22
